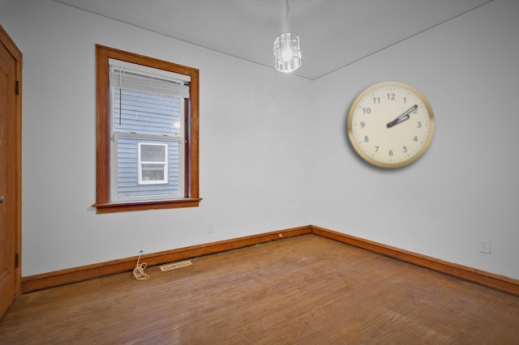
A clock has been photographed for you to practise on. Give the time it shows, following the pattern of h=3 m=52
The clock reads h=2 m=9
